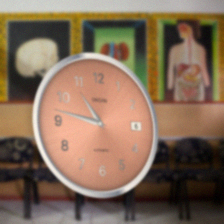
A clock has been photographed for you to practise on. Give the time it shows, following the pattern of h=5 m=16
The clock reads h=10 m=47
